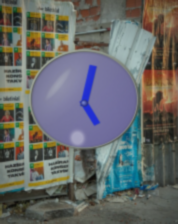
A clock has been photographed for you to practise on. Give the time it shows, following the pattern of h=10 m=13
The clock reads h=5 m=2
